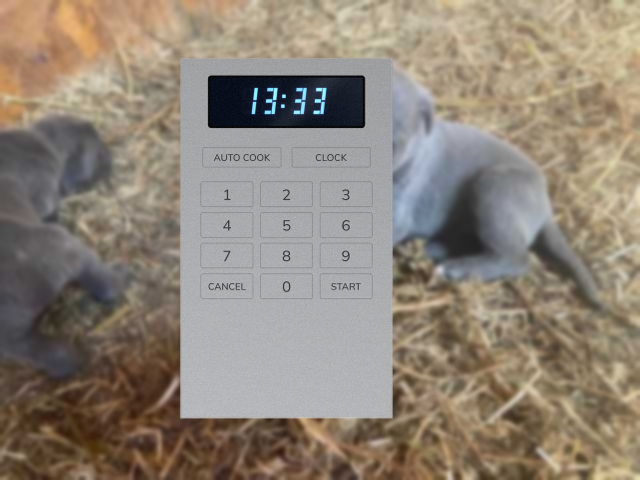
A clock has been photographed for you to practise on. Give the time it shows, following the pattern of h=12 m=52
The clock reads h=13 m=33
